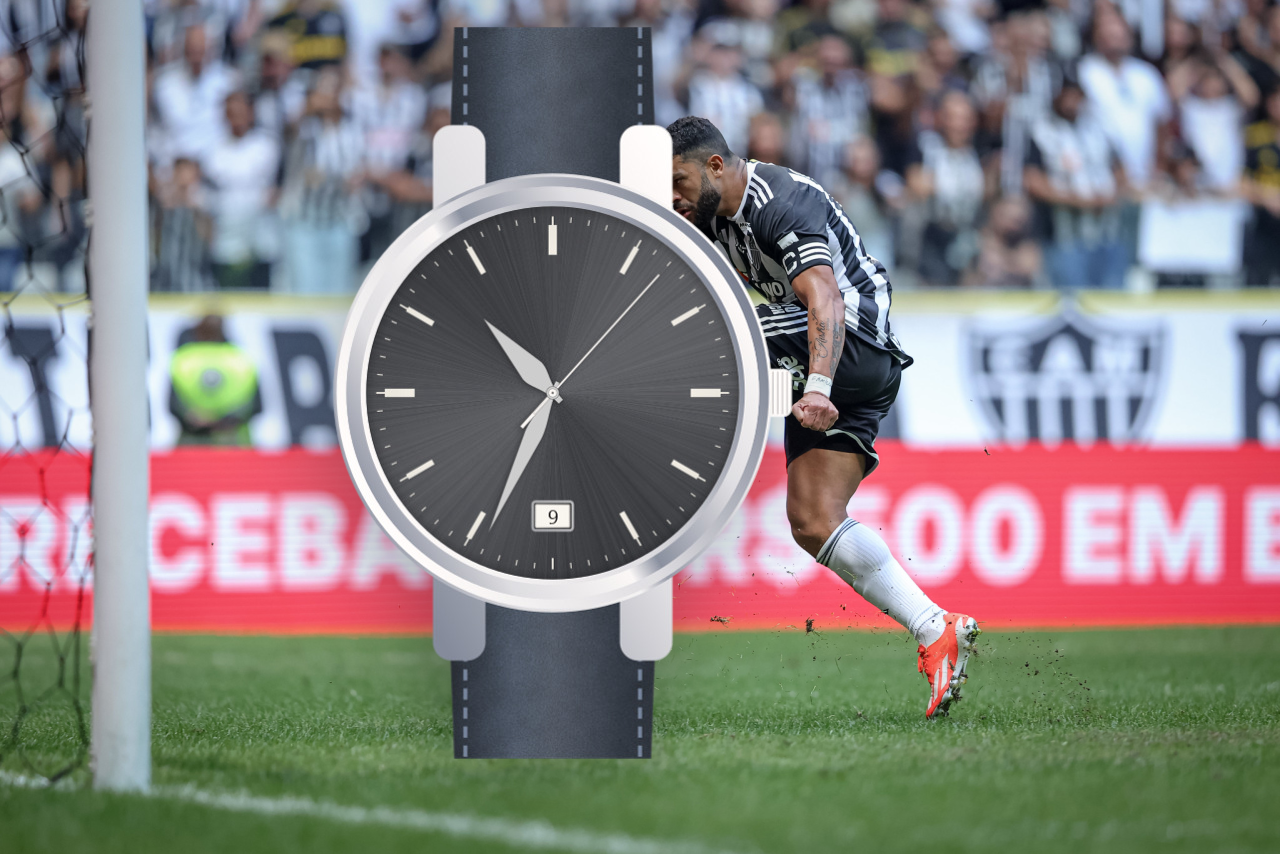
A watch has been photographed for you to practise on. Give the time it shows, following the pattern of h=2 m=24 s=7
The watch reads h=10 m=34 s=7
